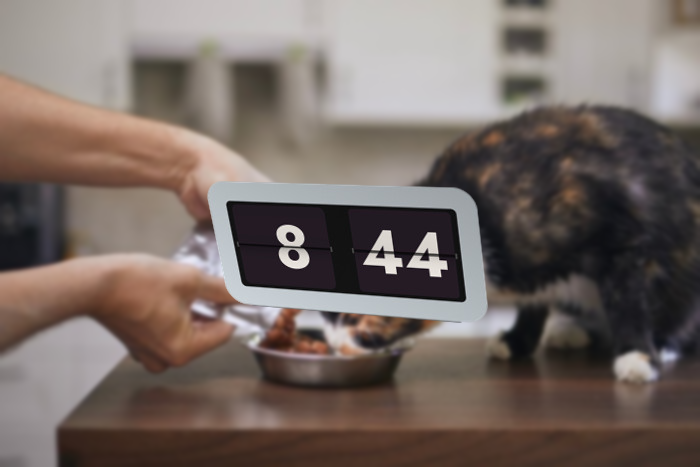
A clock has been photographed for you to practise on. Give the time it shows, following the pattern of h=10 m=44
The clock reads h=8 m=44
